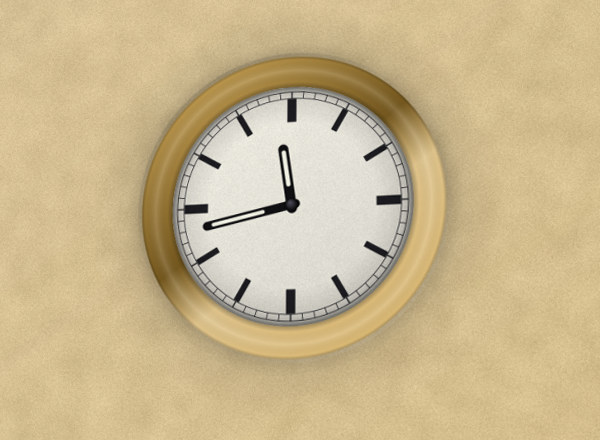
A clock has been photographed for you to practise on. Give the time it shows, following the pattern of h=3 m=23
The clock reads h=11 m=43
